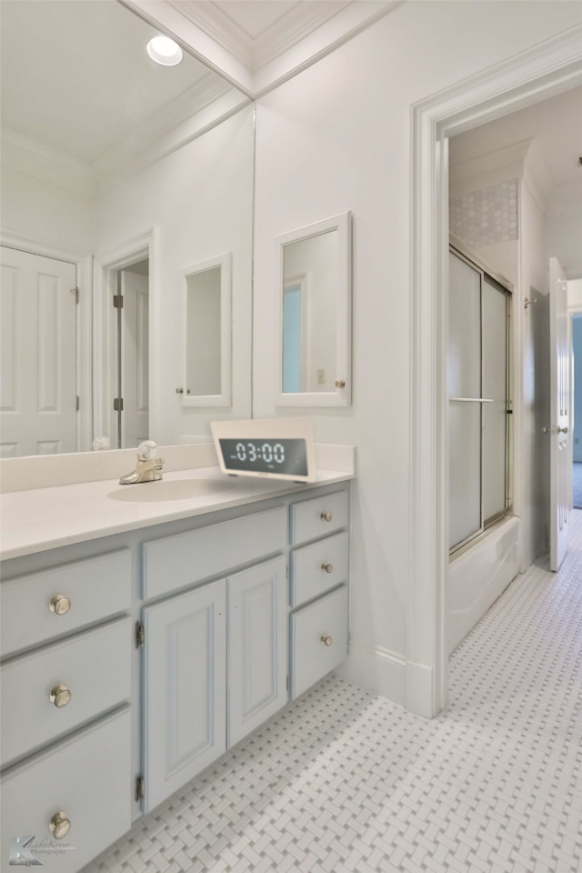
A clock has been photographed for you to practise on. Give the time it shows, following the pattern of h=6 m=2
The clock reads h=3 m=0
